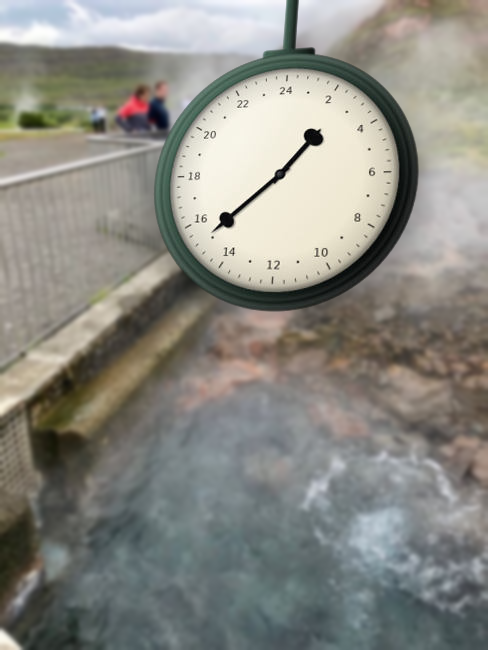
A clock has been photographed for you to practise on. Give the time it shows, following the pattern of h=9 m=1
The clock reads h=2 m=38
